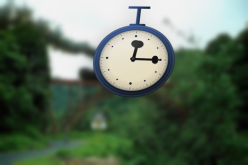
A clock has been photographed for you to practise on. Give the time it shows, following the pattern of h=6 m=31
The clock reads h=12 m=15
